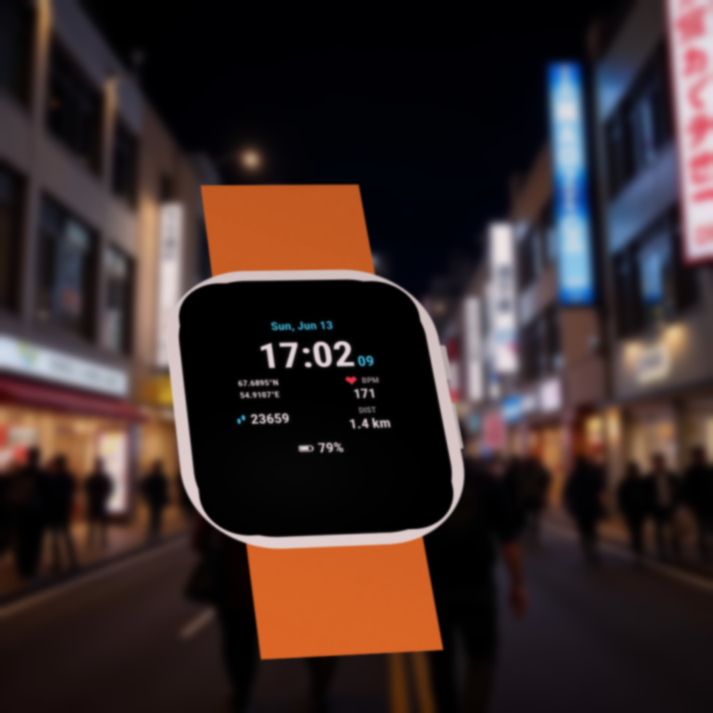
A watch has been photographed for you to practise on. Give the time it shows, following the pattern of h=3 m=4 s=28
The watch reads h=17 m=2 s=9
